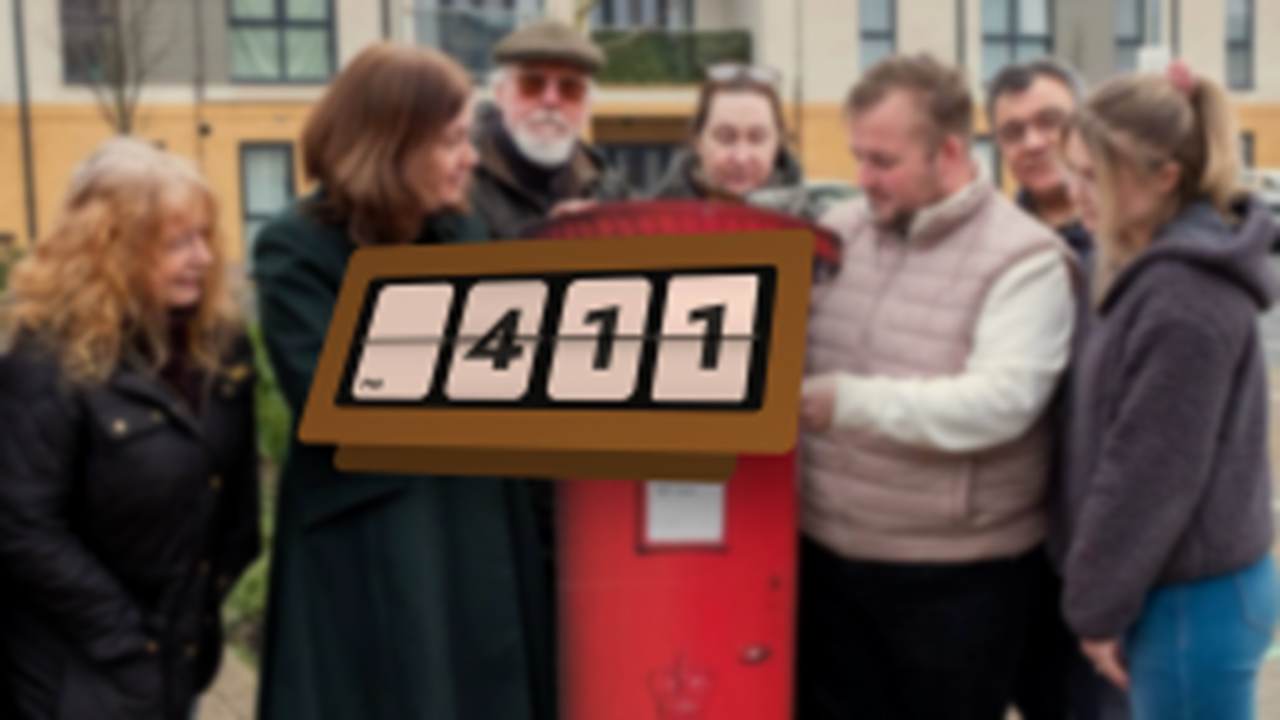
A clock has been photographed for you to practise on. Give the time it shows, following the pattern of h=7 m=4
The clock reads h=4 m=11
